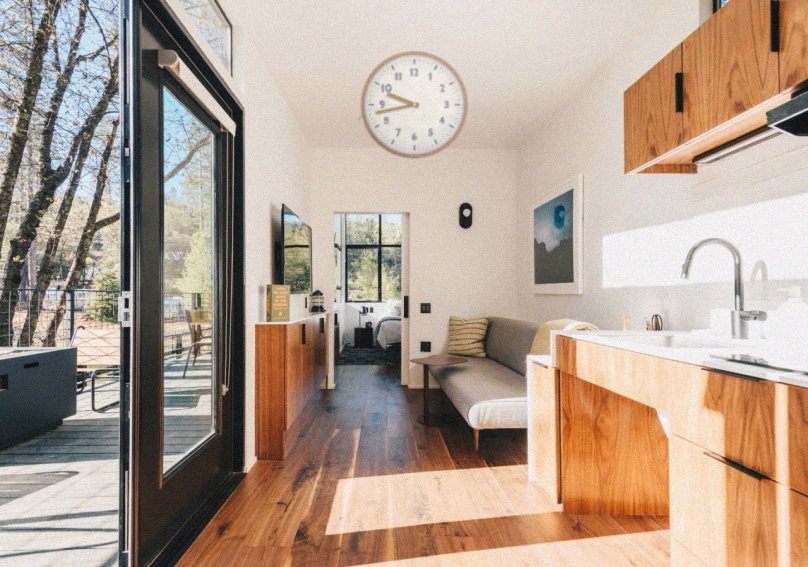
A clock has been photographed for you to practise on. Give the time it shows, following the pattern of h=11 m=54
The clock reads h=9 m=43
